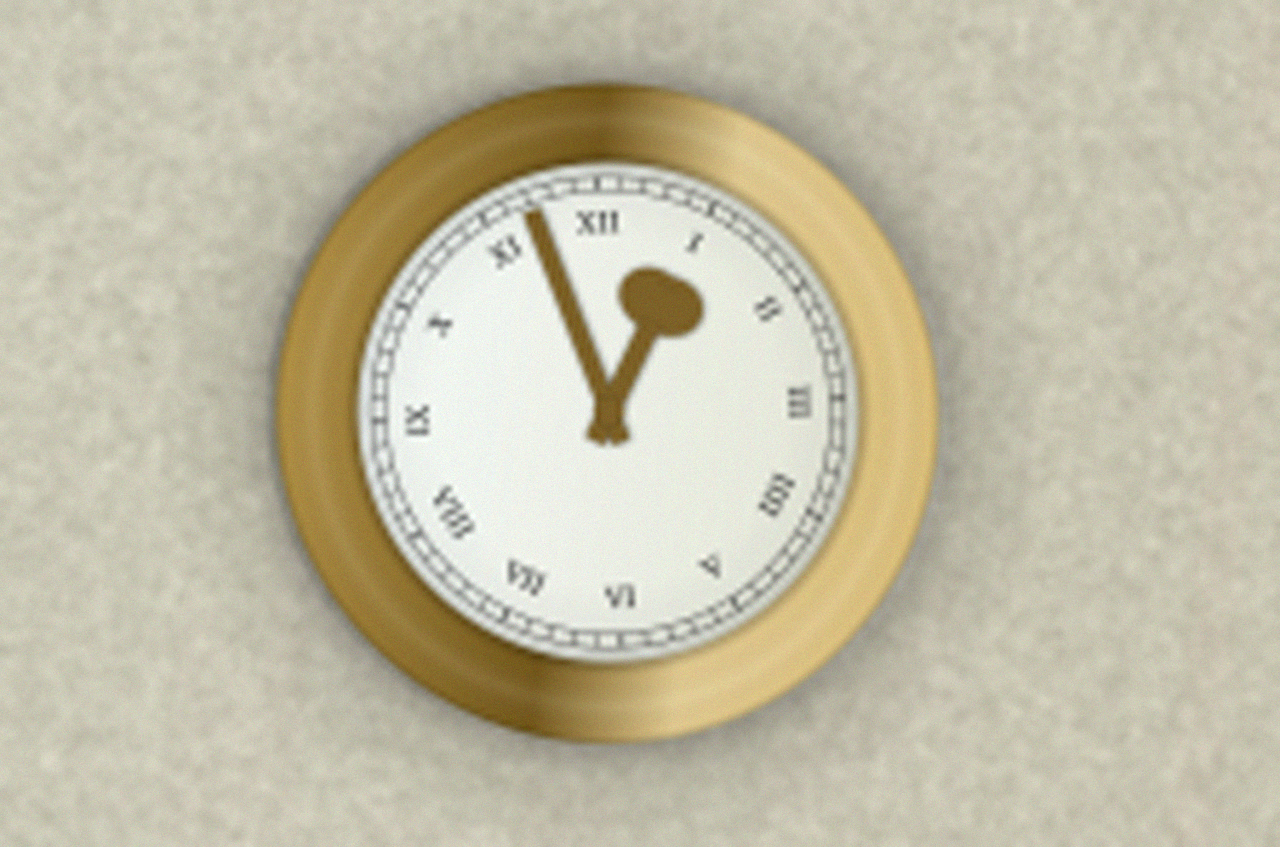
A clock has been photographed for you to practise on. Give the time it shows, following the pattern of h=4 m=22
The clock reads h=12 m=57
